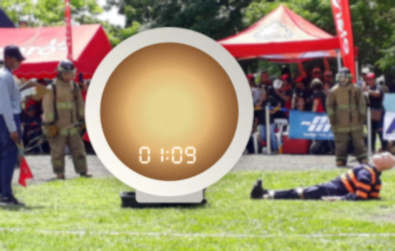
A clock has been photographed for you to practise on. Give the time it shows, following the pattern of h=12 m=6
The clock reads h=1 m=9
